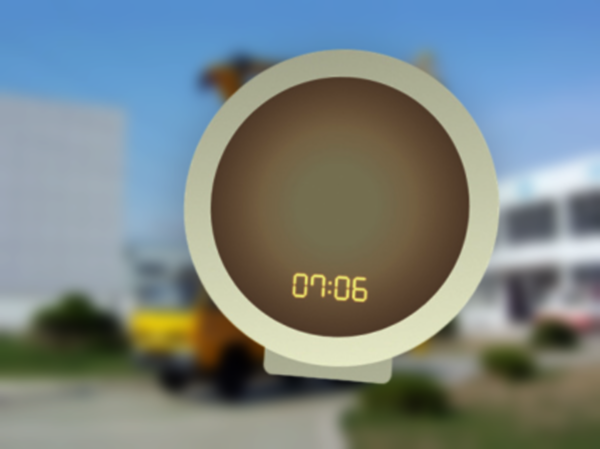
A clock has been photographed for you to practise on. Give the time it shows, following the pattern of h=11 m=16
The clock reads h=7 m=6
